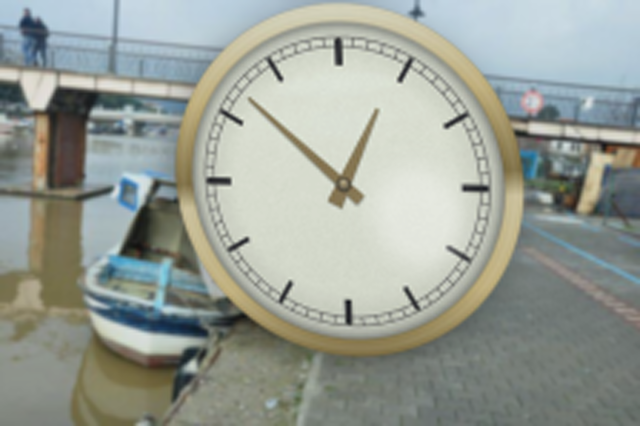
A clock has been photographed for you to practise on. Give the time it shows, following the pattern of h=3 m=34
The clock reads h=12 m=52
